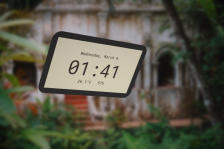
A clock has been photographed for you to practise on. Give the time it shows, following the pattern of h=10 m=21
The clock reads h=1 m=41
